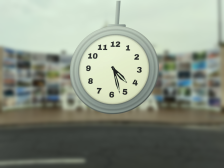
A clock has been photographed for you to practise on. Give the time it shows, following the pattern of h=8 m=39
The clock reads h=4 m=27
